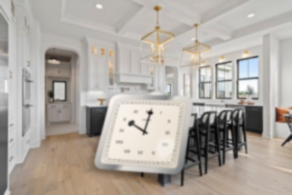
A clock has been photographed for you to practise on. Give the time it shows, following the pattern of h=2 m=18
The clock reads h=10 m=1
